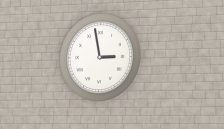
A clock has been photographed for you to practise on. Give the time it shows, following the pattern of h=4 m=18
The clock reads h=2 m=58
